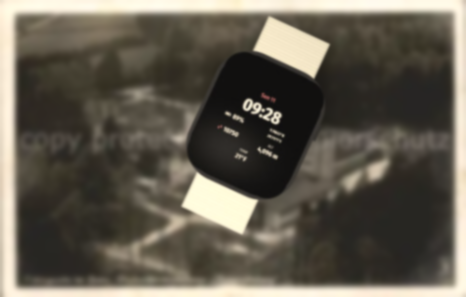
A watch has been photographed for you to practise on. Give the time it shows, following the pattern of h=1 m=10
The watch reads h=9 m=28
